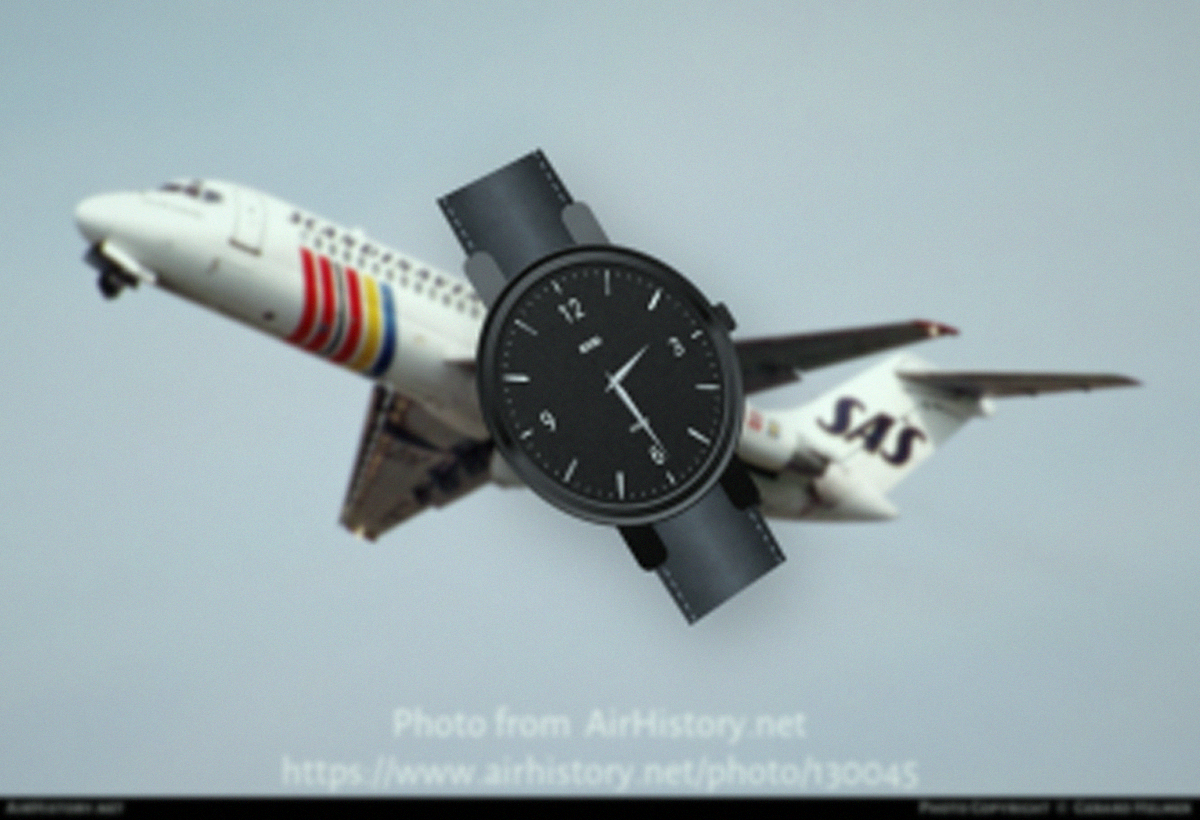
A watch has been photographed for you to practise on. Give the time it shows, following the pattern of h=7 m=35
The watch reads h=2 m=29
